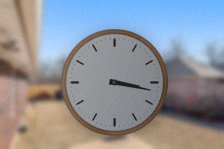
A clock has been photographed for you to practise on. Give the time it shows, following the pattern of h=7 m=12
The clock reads h=3 m=17
